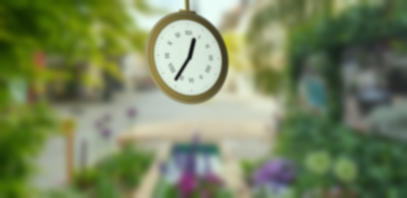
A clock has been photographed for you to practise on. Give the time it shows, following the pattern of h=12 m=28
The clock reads h=12 m=36
